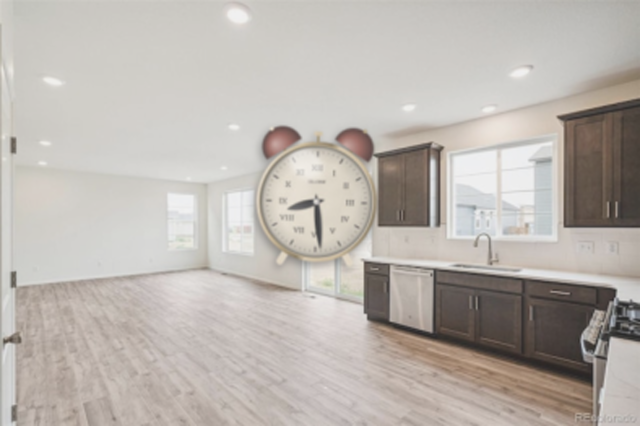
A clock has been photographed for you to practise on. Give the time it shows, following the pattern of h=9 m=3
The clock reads h=8 m=29
